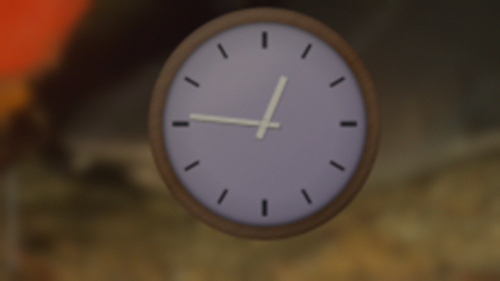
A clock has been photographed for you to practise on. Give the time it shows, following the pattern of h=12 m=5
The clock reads h=12 m=46
